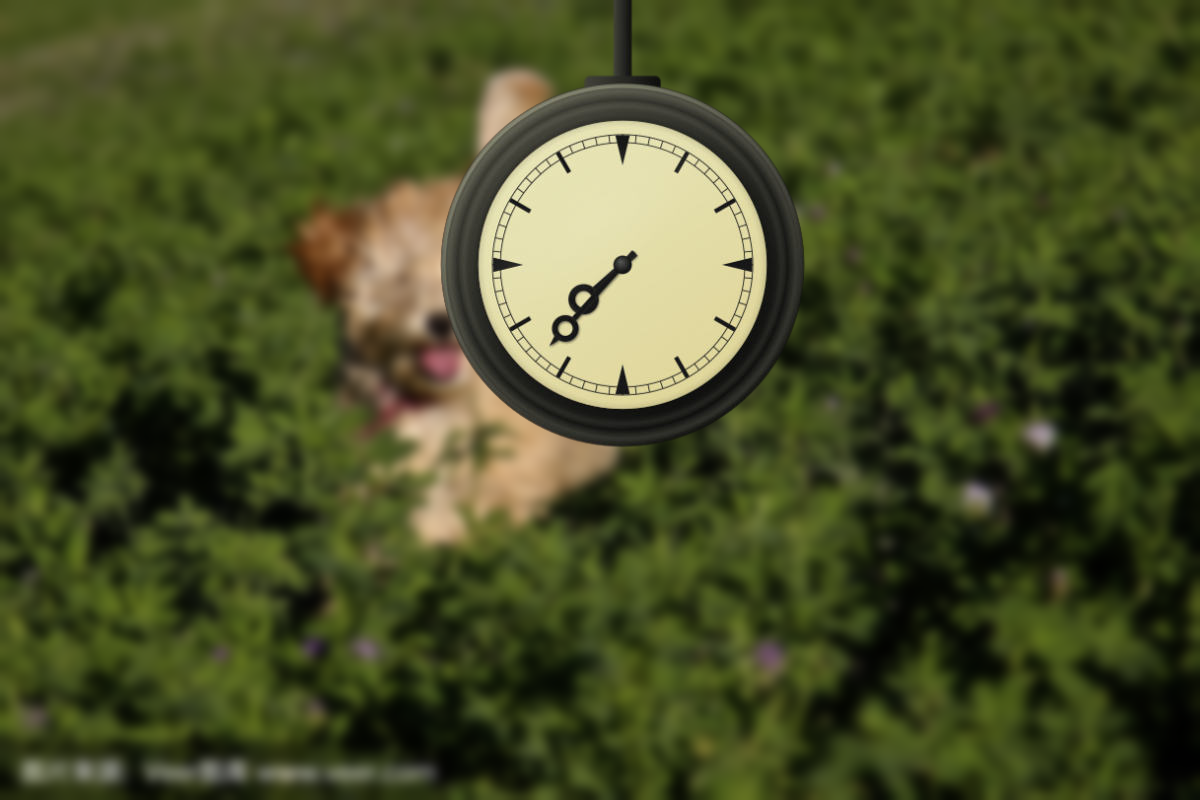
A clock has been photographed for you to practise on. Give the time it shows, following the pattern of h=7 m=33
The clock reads h=7 m=37
